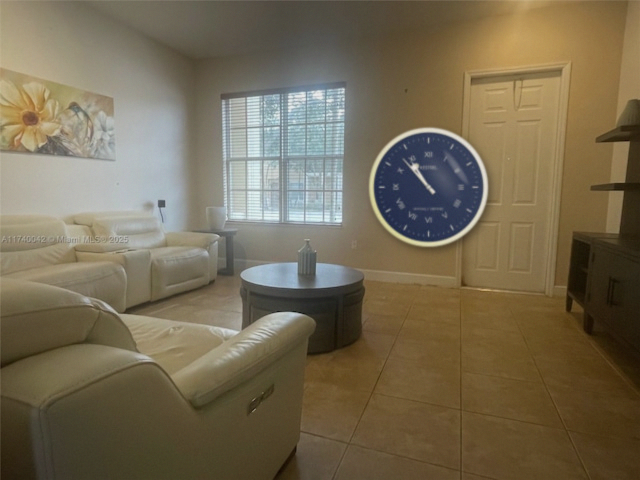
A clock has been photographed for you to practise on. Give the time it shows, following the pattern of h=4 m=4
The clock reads h=10 m=53
